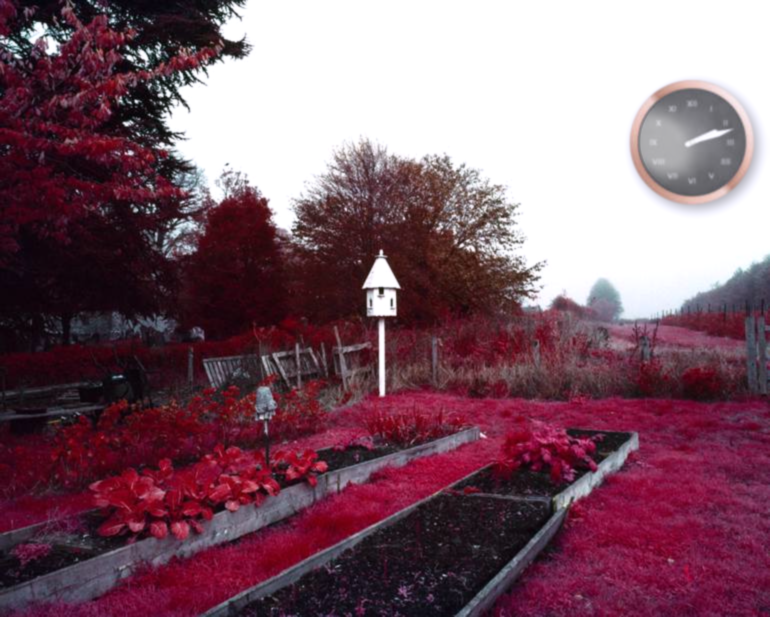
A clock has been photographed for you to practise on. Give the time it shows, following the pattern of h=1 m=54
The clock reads h=2 m=12
